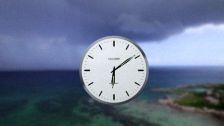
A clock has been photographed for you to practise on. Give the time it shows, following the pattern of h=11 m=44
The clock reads h=6 m=9
